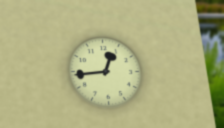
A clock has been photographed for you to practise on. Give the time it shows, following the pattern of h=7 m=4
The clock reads h=12 m=44
